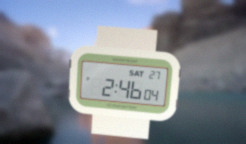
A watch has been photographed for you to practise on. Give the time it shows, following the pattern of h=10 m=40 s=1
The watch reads h=2 m=46 s=4
